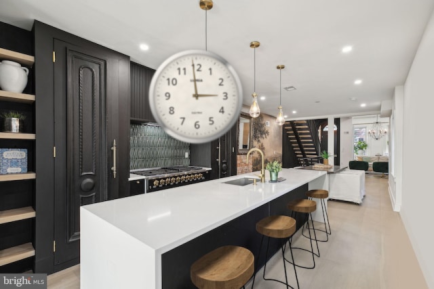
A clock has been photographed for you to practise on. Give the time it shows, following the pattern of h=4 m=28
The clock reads h=2 m=59
